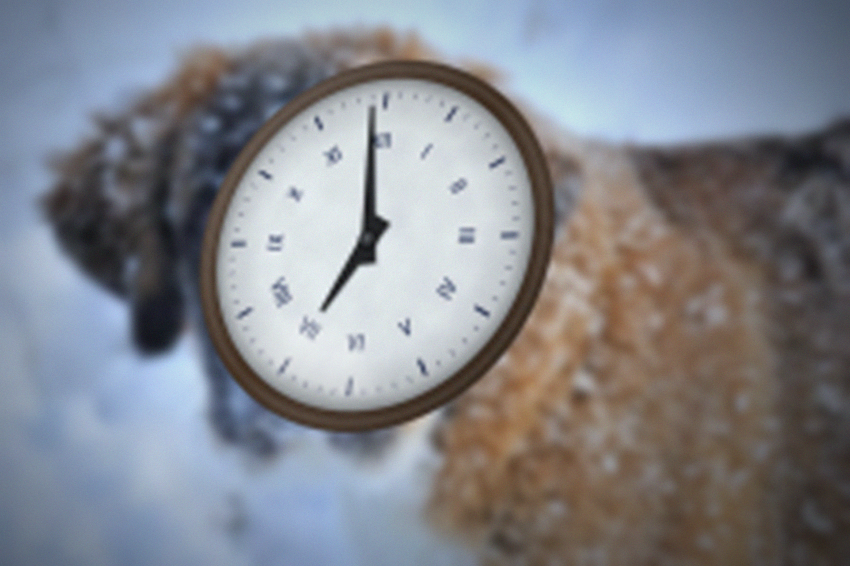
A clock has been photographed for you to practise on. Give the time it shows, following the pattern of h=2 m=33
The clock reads h=6 m=59
